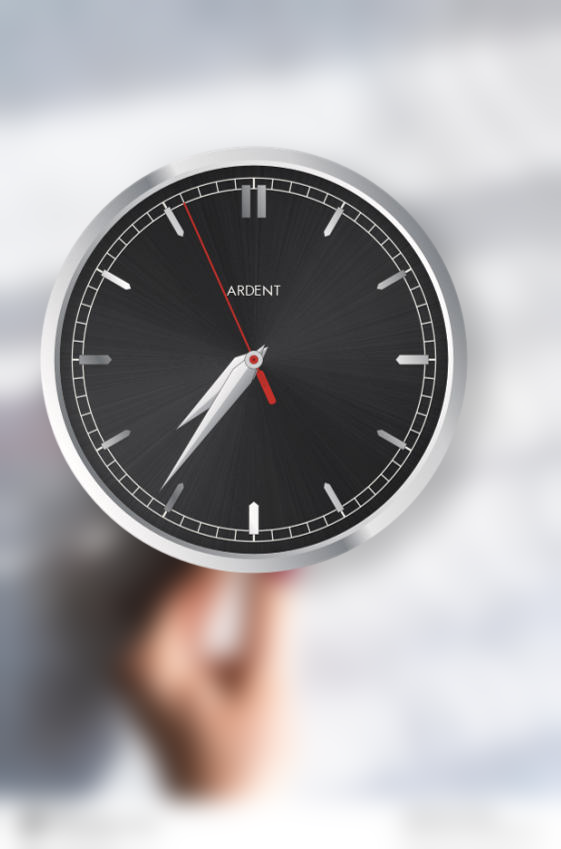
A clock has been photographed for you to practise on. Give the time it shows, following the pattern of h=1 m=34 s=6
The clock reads h=7 m=35 s=56
